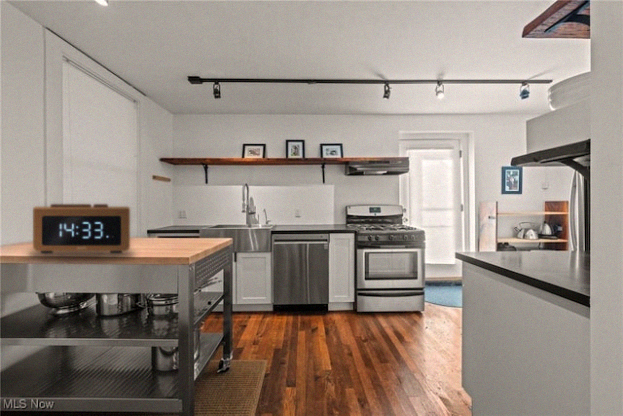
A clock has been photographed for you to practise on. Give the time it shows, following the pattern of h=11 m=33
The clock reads h=14 m=33
